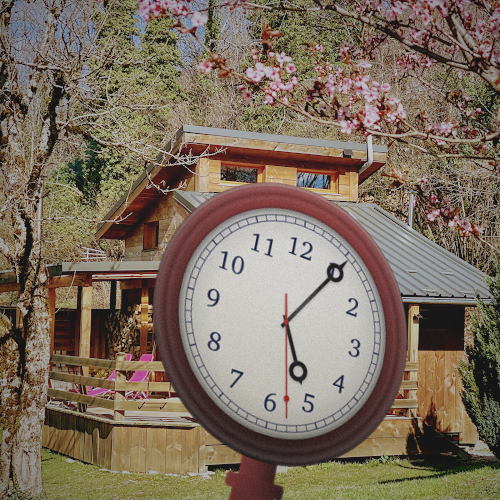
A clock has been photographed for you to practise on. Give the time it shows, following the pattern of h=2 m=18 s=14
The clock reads h=5 m=5 s=28
